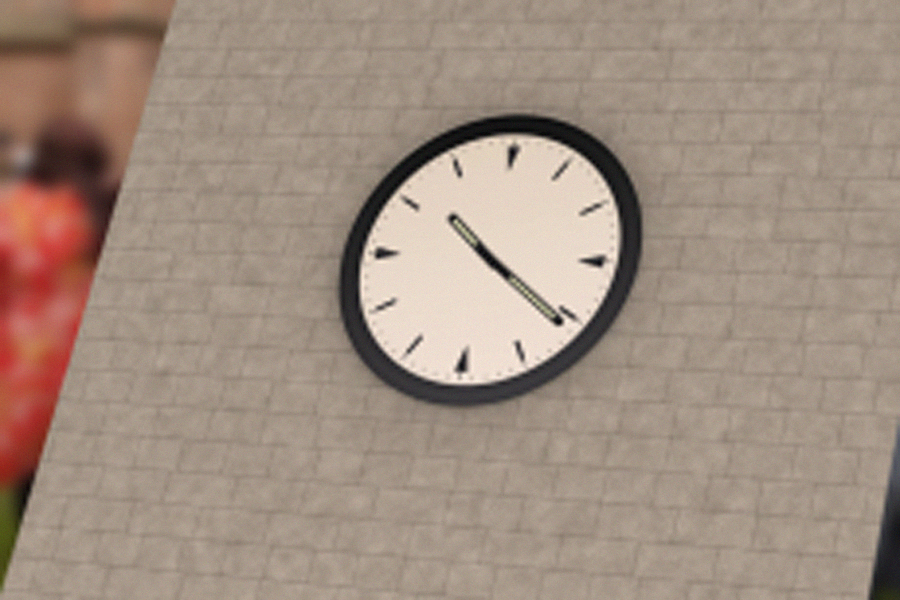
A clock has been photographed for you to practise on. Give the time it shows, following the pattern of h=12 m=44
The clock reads h=10 m=21
